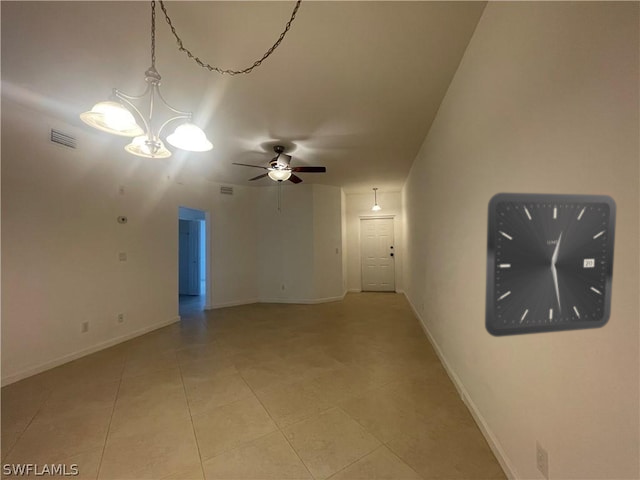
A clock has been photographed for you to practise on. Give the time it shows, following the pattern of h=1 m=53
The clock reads h=12 m=28
